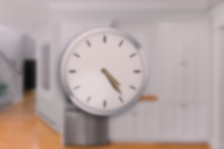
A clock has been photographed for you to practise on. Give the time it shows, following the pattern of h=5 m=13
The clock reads h=4 m=24
